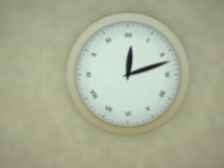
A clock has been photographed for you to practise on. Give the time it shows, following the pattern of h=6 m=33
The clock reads h=12 m=12
